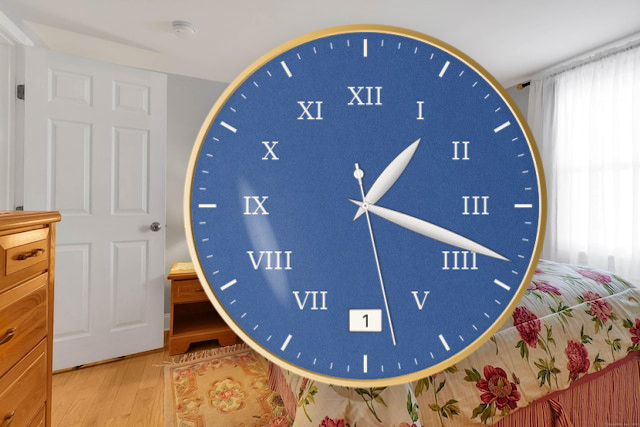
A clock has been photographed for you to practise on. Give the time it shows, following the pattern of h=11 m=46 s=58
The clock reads h=1 m=18 s=28
